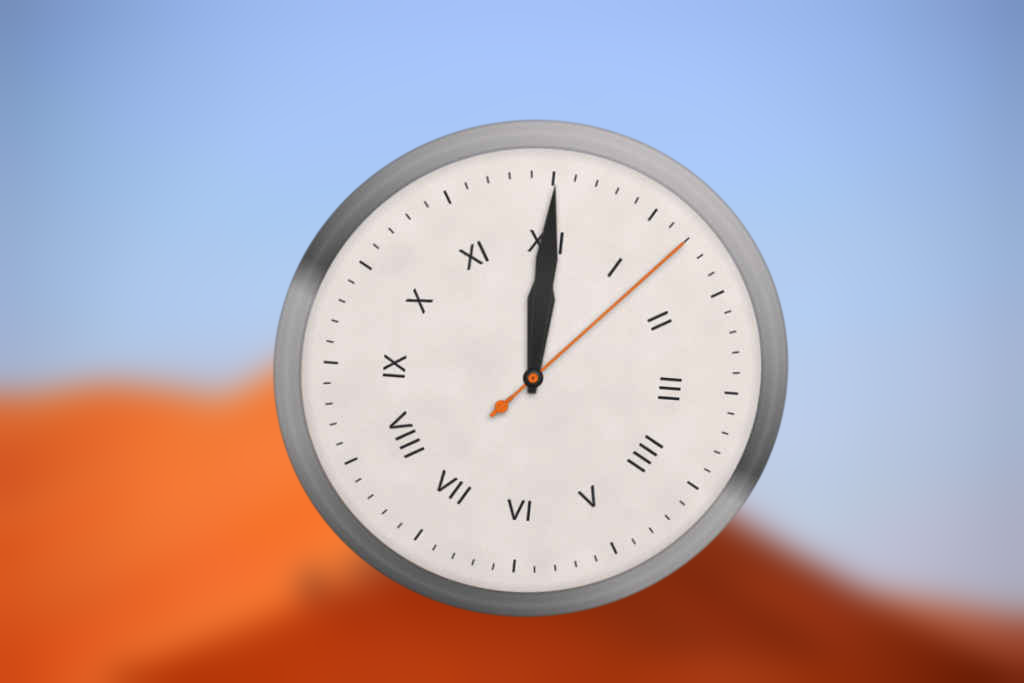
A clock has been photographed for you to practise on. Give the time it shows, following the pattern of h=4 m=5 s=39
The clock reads h=12 m=0 s=7
